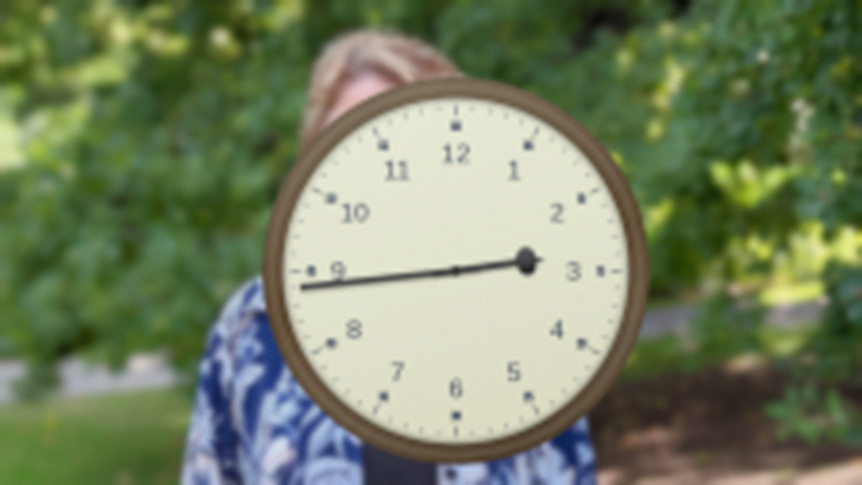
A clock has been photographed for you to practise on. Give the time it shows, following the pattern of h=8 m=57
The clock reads h=2 m=44
